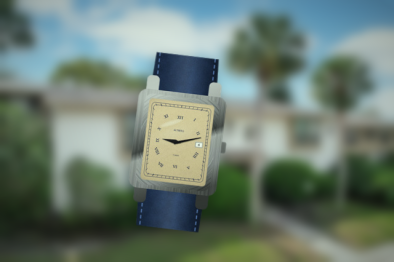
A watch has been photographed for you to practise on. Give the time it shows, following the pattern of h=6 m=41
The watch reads h=9 m=12
